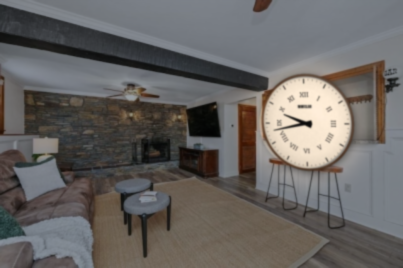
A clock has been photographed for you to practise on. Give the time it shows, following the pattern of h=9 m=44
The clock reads h=9 m=43
